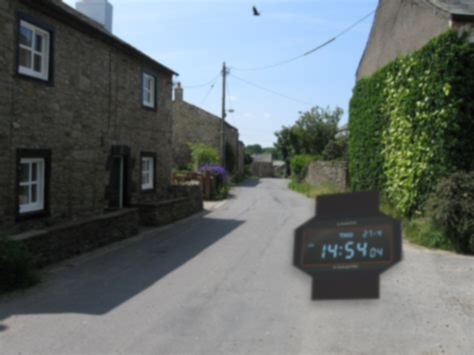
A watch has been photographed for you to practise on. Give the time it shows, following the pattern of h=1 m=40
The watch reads h=14 m=54
